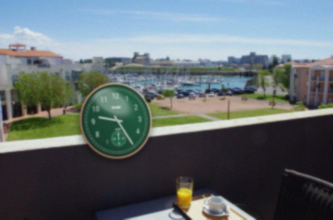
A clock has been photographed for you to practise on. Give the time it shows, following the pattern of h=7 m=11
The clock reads h=9 m=25
